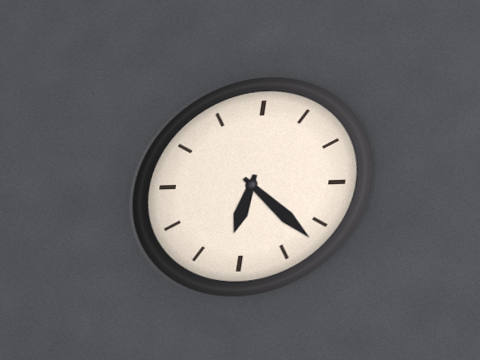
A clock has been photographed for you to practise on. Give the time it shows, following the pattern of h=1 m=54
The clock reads h=6 m=22
